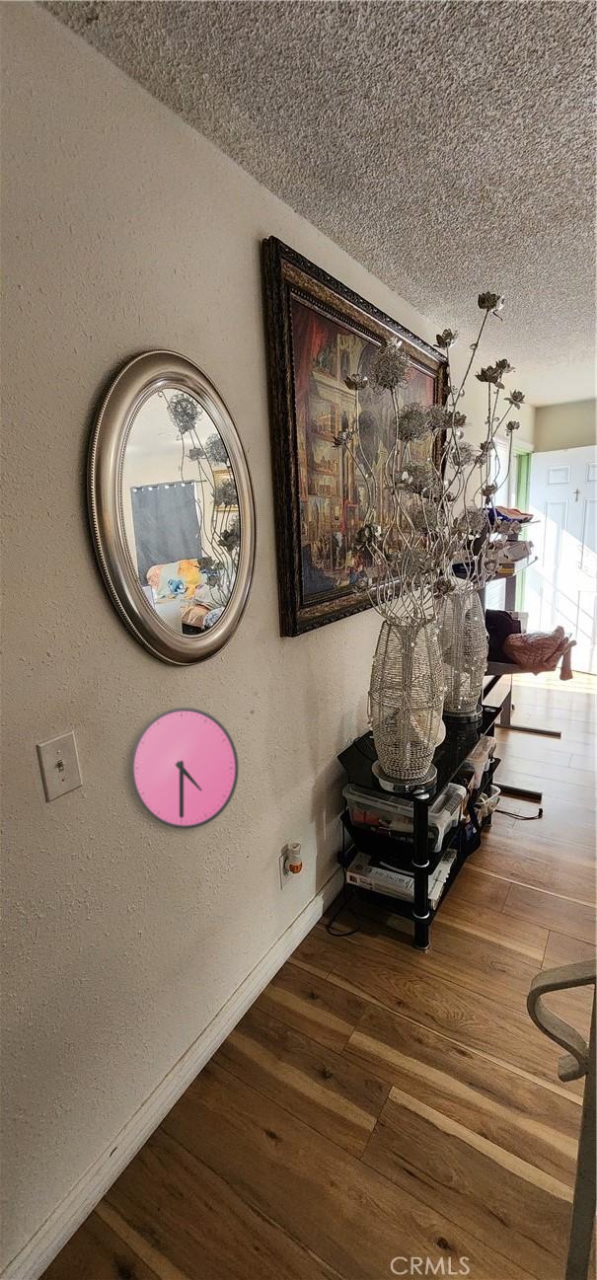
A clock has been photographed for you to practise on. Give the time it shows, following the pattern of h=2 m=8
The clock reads h=4 m=30
